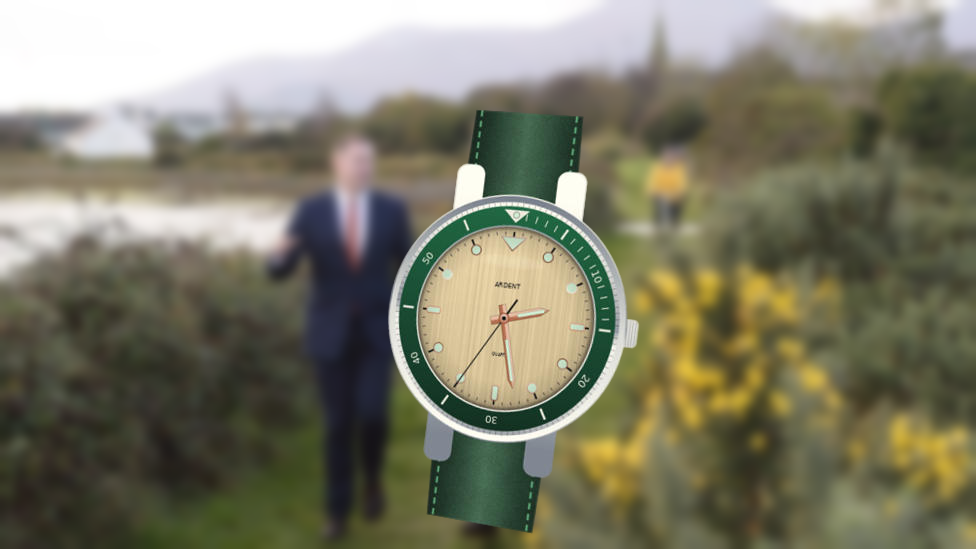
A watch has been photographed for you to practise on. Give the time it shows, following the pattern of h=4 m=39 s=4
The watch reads h=2 m=27 s=35
